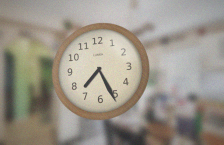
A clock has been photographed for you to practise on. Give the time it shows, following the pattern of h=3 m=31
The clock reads h=7 m=26
